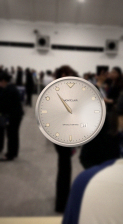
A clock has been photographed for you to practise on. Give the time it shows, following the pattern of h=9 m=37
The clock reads h=10 m=54
